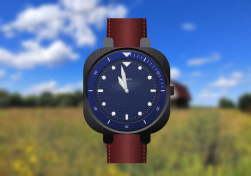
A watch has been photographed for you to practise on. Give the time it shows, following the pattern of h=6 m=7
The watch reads h=10 m=58
